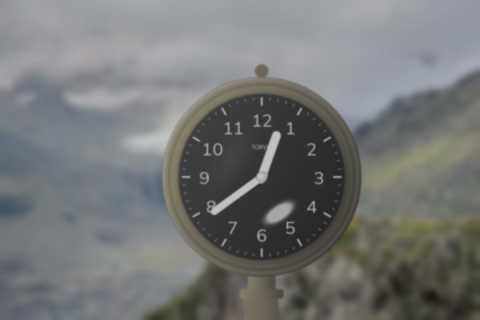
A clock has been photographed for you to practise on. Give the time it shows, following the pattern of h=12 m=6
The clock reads h=12 m=39
